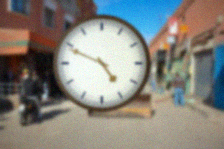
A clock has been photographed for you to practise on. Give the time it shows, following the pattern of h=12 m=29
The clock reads h=4 m=49
